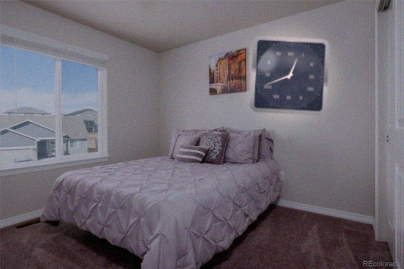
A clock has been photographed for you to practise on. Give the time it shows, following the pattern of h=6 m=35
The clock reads h=12 m=41
